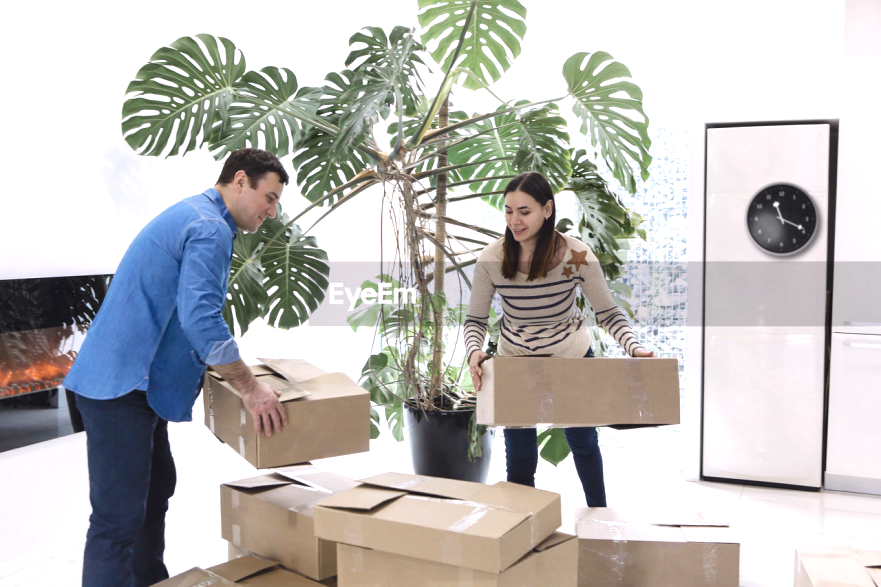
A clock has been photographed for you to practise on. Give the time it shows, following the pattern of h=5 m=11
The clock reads h=11 m=19
